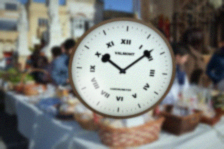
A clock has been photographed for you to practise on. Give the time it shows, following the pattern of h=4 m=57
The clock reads h=10 m=8
